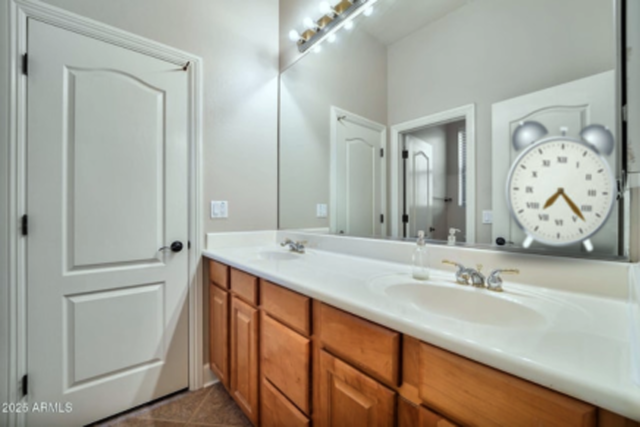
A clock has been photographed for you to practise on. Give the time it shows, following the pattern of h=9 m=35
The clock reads h=7 m=23
